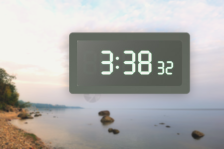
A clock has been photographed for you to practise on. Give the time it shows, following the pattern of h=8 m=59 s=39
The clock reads h=3 m=38 s=32
